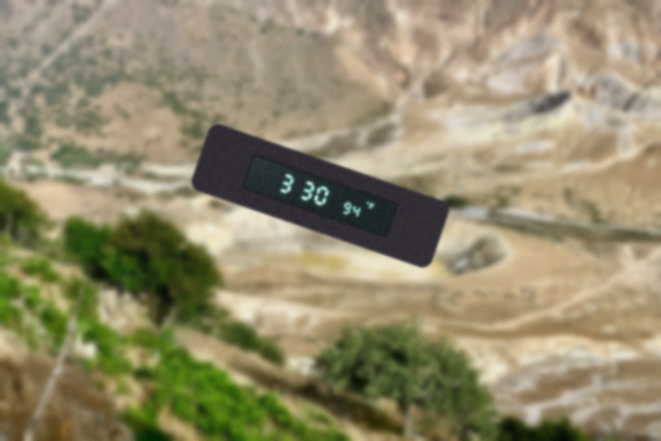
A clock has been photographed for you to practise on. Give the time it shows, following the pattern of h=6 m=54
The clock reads h=3 m=30
